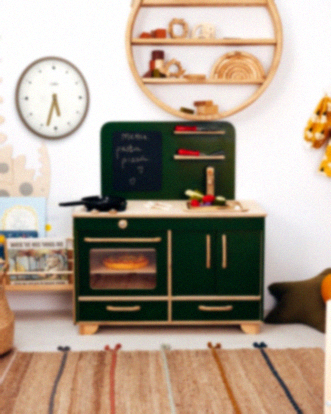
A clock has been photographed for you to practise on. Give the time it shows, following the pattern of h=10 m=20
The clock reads h=5 m=33
